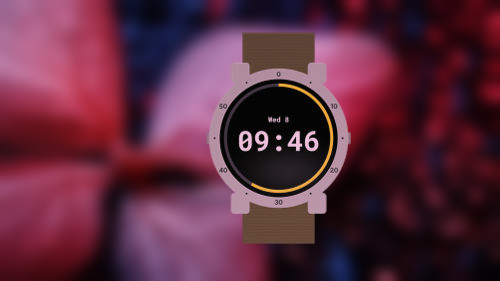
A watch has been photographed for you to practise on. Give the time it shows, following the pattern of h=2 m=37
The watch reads h=9 m=46
